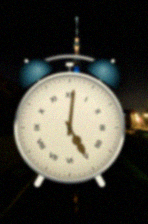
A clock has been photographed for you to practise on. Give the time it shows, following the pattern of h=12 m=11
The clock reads h=5 m=1
